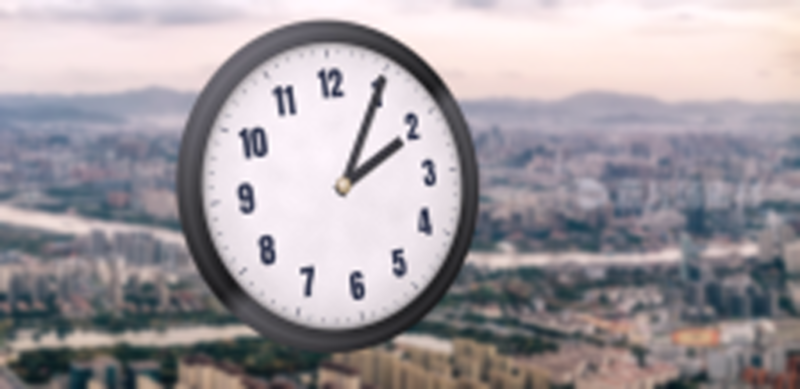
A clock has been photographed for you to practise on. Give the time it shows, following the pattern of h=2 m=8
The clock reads h=2 m=5
